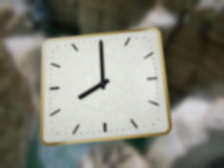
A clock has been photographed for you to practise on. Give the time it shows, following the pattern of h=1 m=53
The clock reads h=8 m=0
